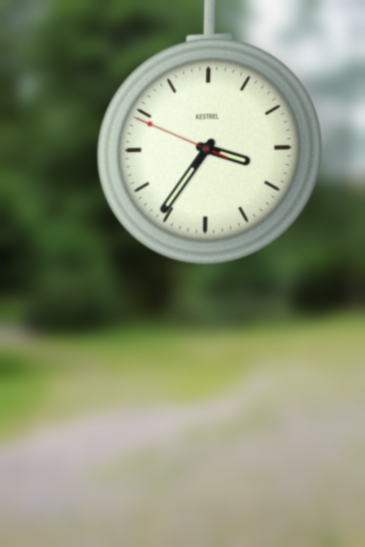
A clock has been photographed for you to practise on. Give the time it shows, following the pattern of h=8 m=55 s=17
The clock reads h=3 m=35 s=49
